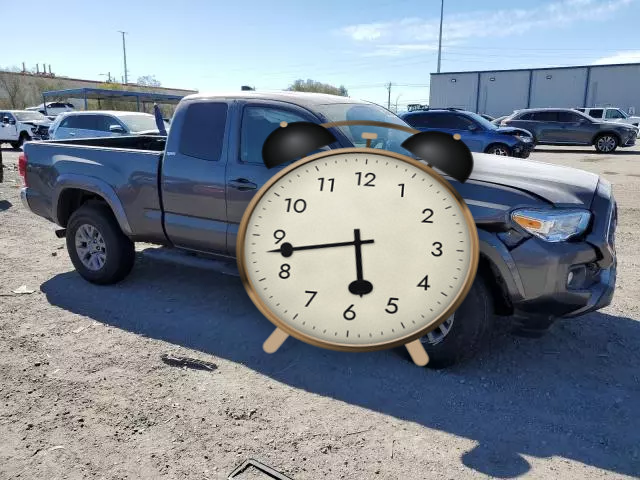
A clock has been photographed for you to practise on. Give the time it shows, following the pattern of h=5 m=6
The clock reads h=5 m=43
